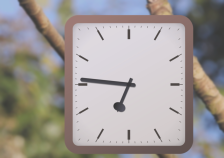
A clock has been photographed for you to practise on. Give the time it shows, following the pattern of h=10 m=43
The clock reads h=6 m=46
